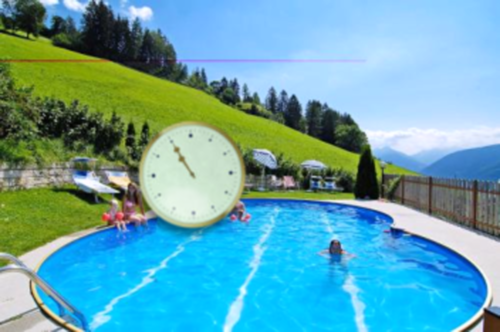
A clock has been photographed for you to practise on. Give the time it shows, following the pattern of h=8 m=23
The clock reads h=10 m=55
